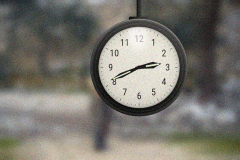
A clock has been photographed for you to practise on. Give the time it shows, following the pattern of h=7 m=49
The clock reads h=2 m=41
